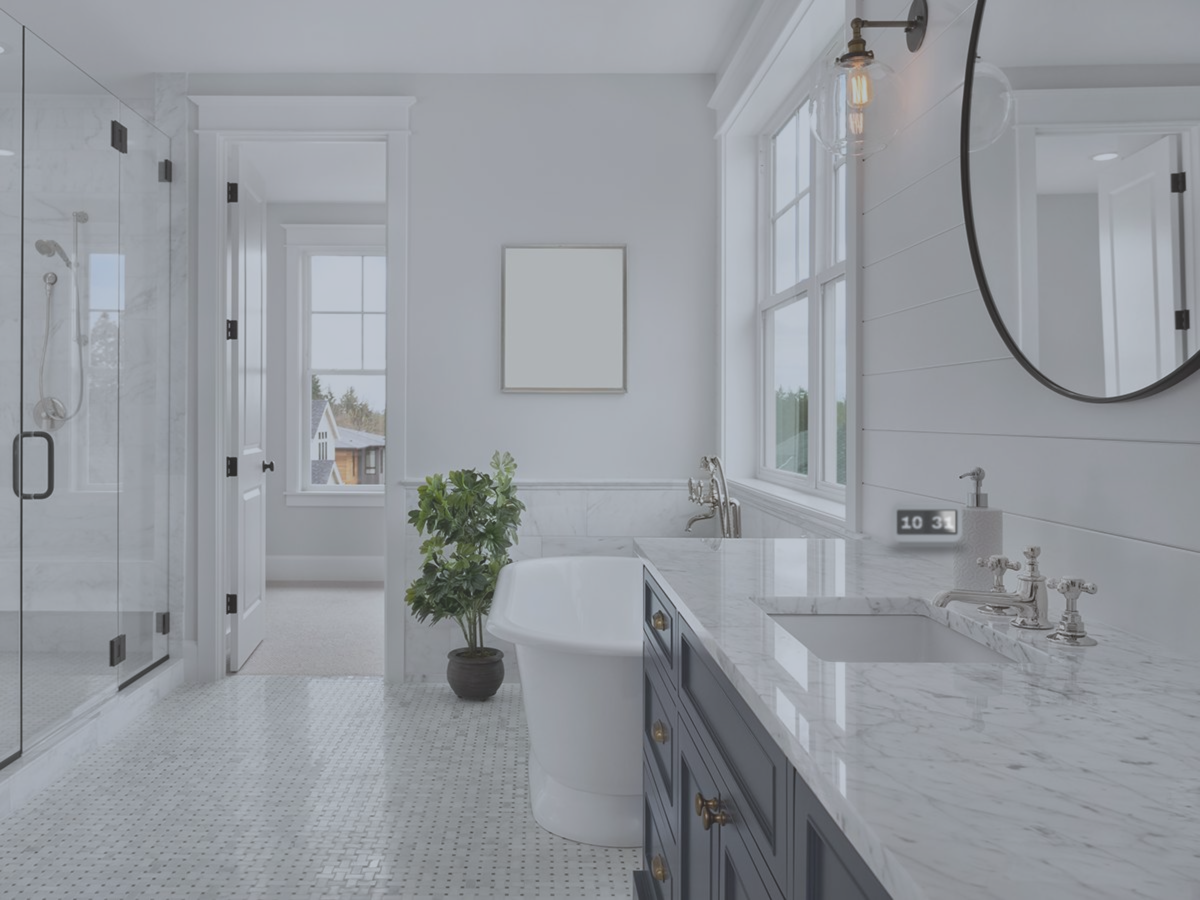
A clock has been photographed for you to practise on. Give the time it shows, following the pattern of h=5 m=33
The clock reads h=10 m=31
